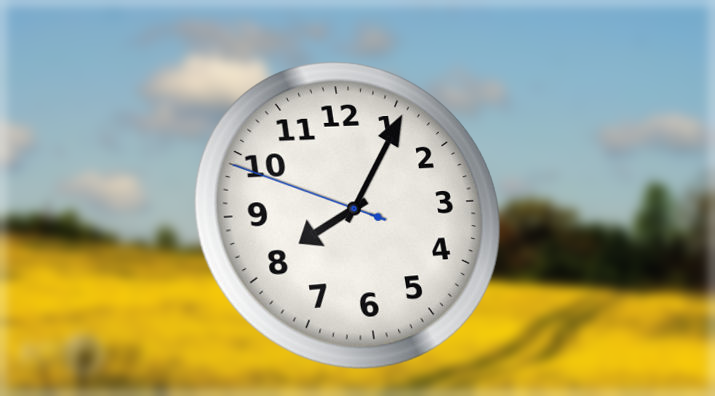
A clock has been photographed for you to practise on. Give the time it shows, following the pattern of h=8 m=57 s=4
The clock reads h=8 m=5 s=49
